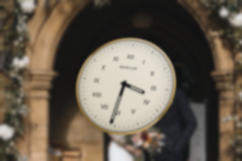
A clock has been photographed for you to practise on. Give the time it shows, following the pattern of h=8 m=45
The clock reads h=3 m=31
